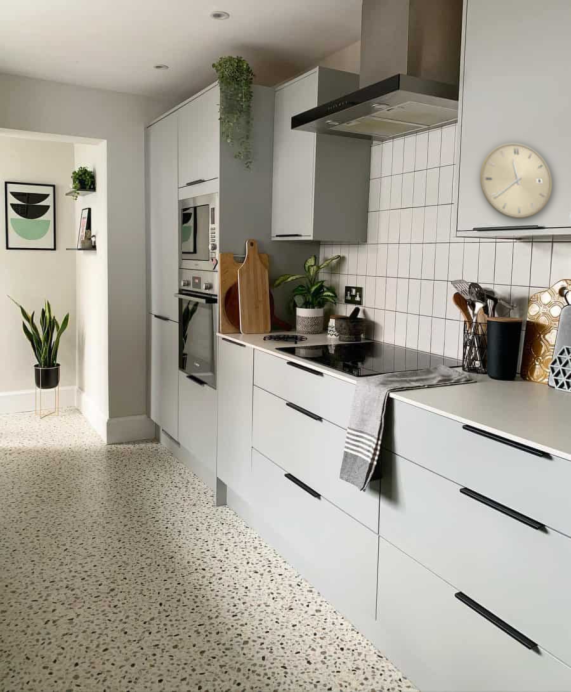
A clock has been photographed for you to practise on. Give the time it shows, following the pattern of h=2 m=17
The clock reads h=11 m=39
